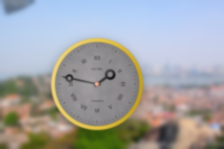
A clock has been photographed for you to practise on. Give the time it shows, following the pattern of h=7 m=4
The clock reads h=1 m=47
